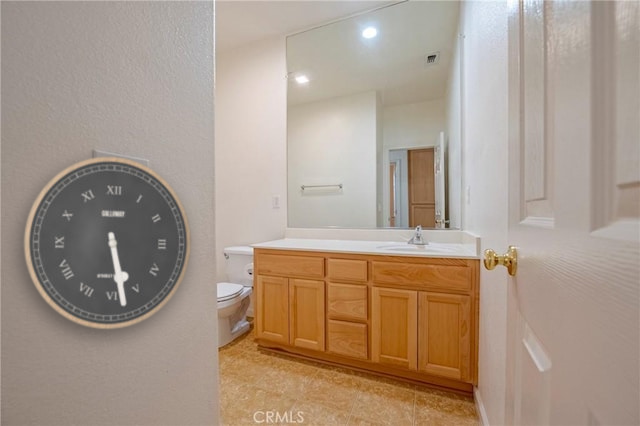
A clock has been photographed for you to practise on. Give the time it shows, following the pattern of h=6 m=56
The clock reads h=5 m=28
